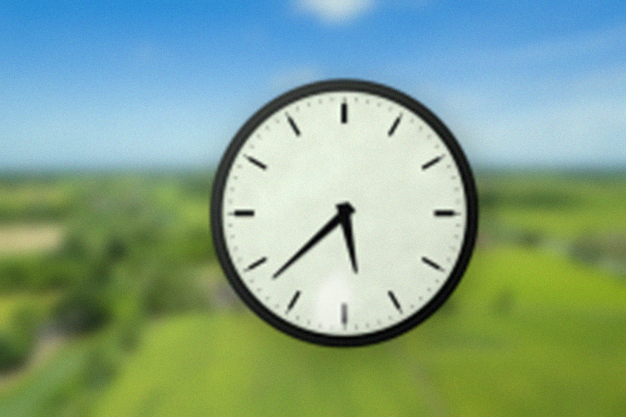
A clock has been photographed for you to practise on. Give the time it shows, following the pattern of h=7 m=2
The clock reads h=5 m=38
